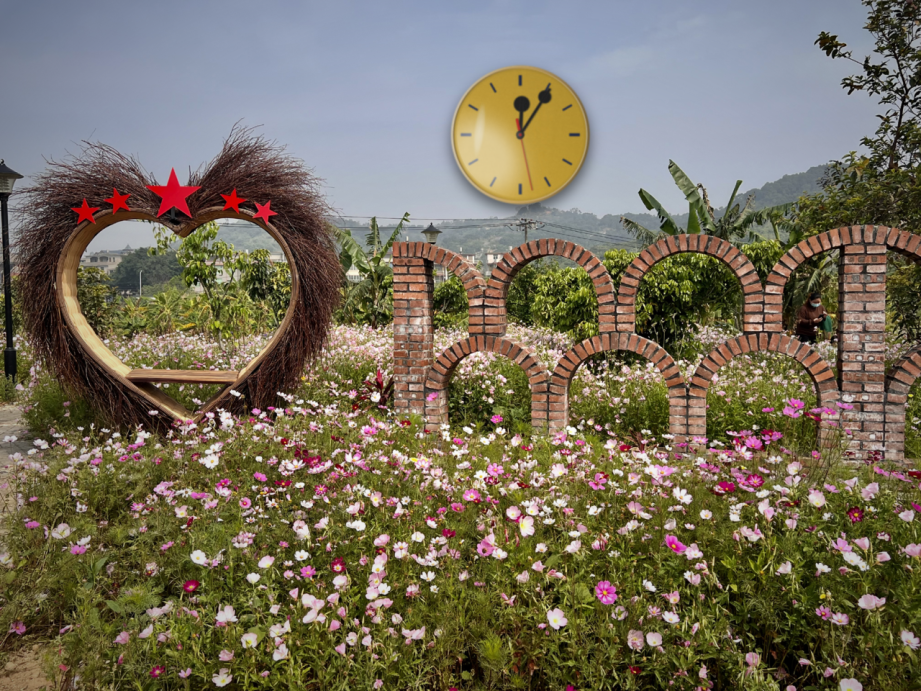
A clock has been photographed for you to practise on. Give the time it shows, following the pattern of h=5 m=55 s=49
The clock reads h=12 m=5 s=28
